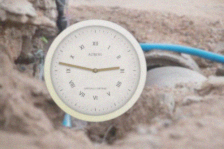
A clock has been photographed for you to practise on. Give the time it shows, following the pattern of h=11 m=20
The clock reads h=2 m=47
